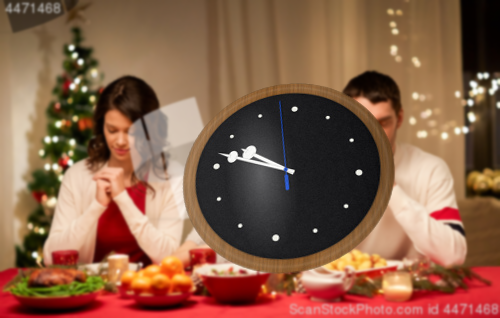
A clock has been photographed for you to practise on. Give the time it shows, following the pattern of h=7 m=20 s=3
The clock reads h=9 m=46 s=58
